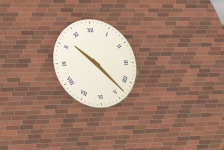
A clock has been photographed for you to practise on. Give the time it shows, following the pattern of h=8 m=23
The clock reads h=10 m=23
